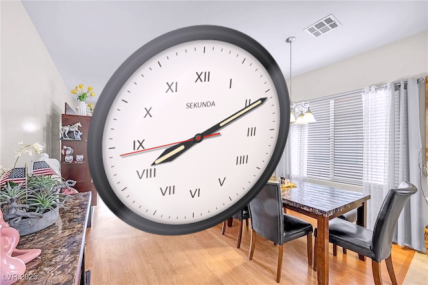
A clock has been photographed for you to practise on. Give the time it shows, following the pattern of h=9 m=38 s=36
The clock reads h=8 m=10 s=44
